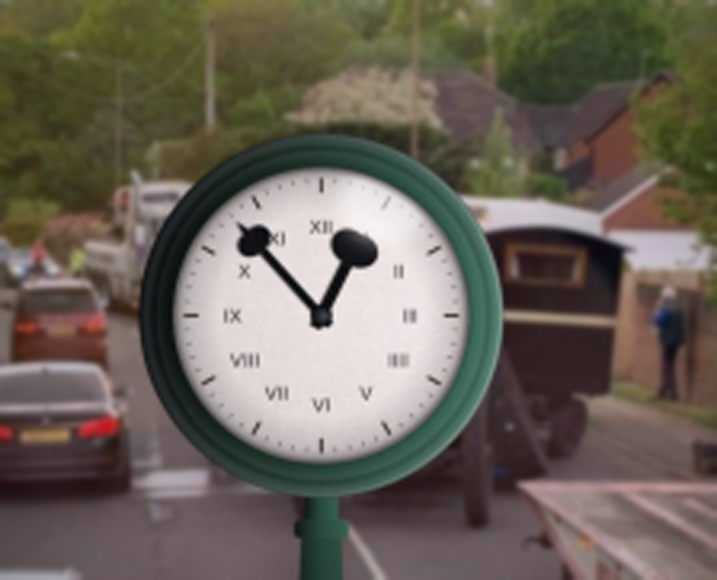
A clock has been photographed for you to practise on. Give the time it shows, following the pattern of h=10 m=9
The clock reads h=12 m=53
